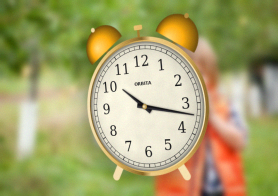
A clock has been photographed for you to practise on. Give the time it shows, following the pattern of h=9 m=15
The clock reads h=10 m=17
